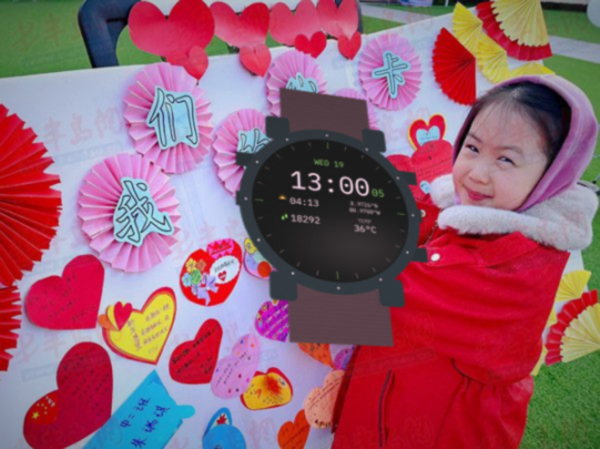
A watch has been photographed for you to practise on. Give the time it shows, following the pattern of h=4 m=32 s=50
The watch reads h=13 m=0 s=5
